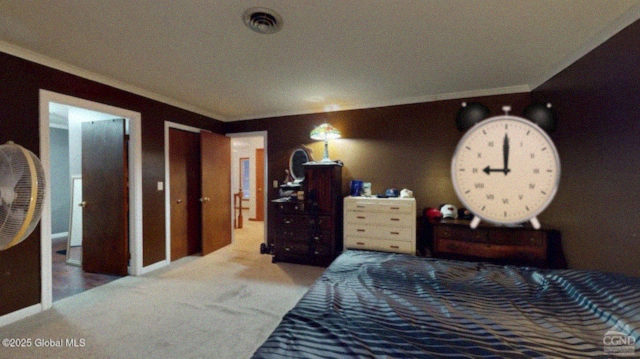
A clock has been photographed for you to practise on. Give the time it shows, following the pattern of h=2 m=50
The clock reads h=9 m=0
